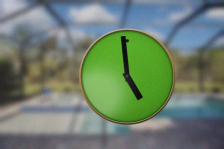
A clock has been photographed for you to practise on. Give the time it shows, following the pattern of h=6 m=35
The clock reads h=4 m=59
